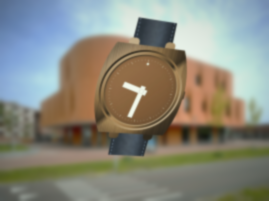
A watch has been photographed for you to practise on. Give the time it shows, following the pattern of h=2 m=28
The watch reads h=9 m=32
